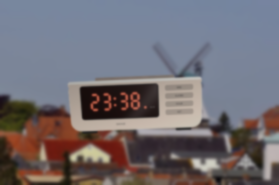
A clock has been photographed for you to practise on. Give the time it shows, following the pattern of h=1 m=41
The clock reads h=23 m=38
